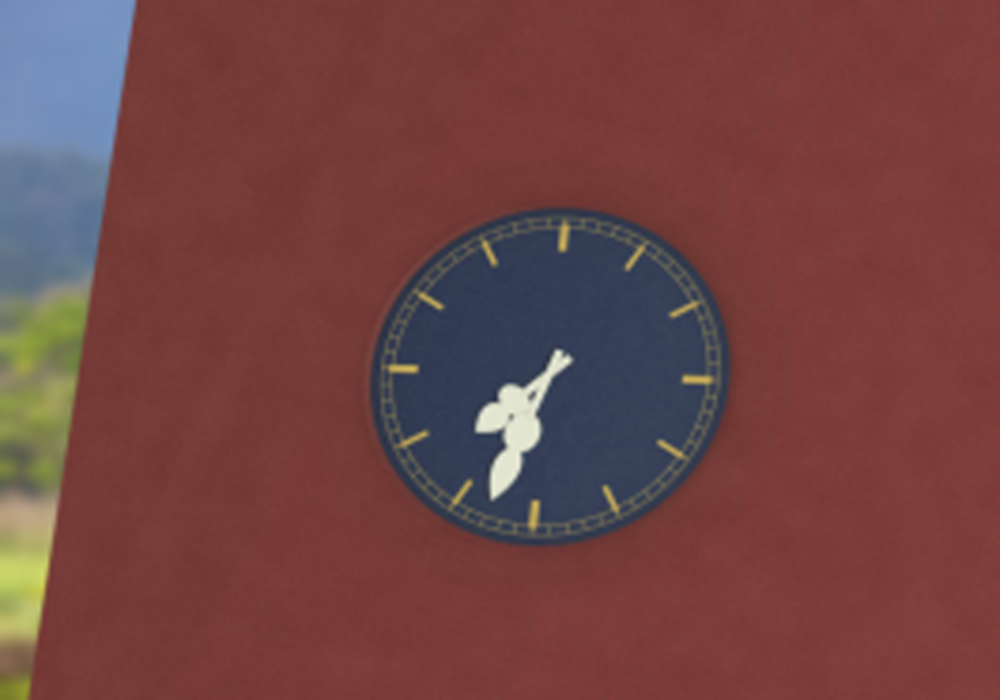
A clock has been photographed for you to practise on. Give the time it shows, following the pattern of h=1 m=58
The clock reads h=7 m=33
